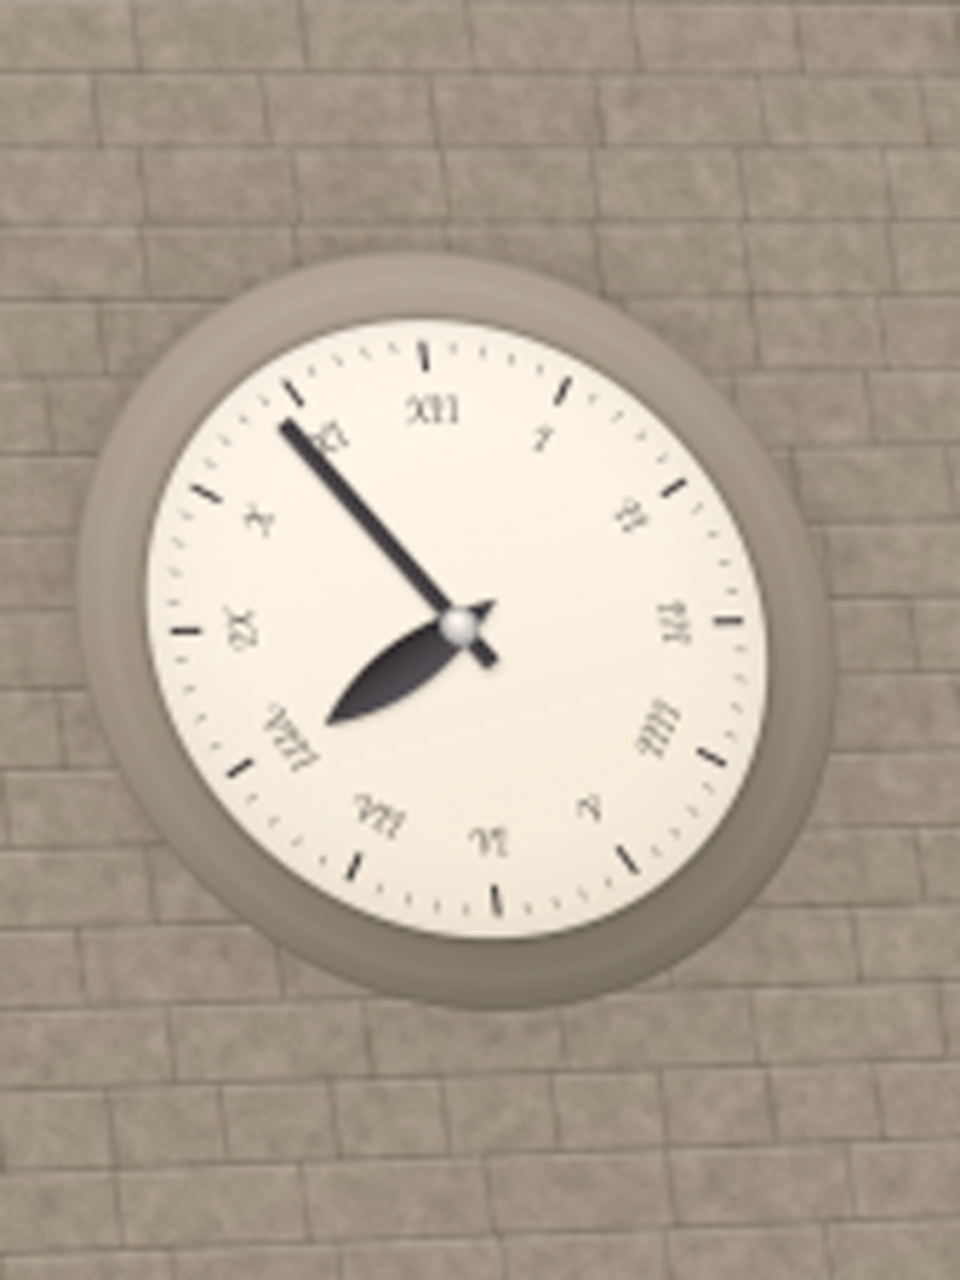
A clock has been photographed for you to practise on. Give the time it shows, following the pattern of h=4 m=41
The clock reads h=7 m=54
